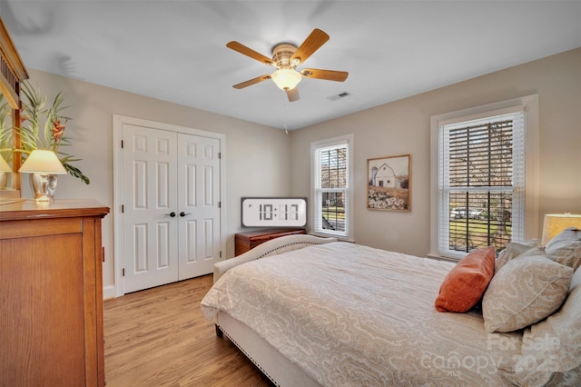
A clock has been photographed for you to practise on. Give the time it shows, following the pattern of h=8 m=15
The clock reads h=10 m=17
